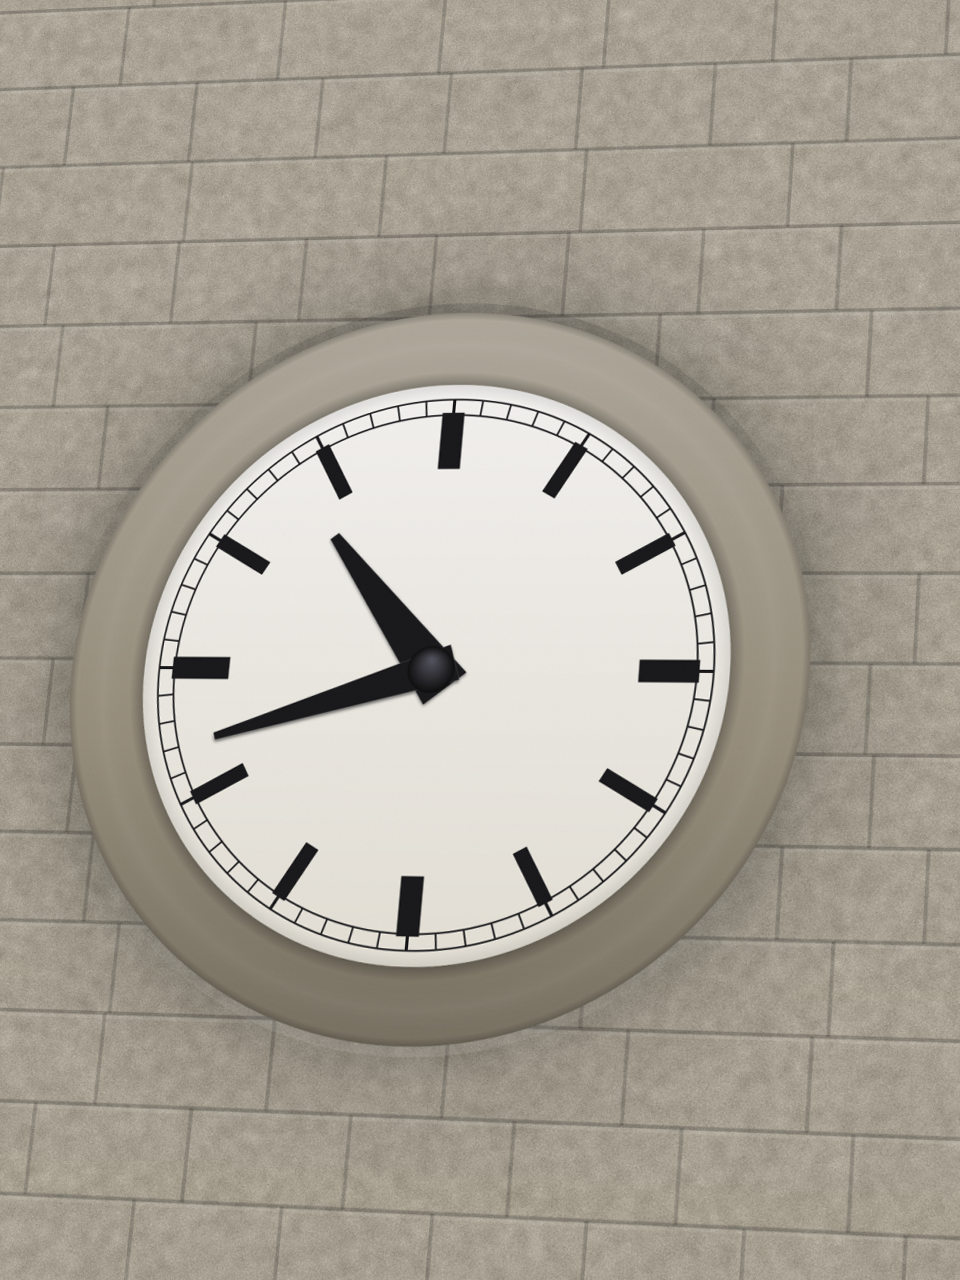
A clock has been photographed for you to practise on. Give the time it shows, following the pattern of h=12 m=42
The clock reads h=10 m=42
